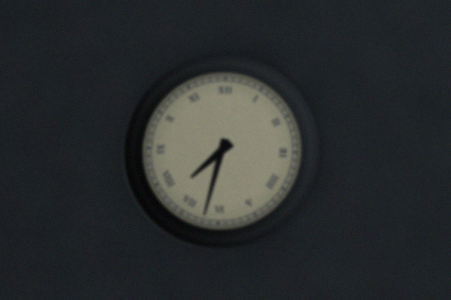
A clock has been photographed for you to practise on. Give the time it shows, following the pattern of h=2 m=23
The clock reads h=7 m=32
